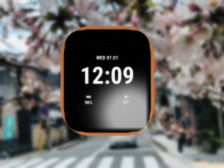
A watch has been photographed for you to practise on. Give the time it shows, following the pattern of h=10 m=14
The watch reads h=12 m=9
